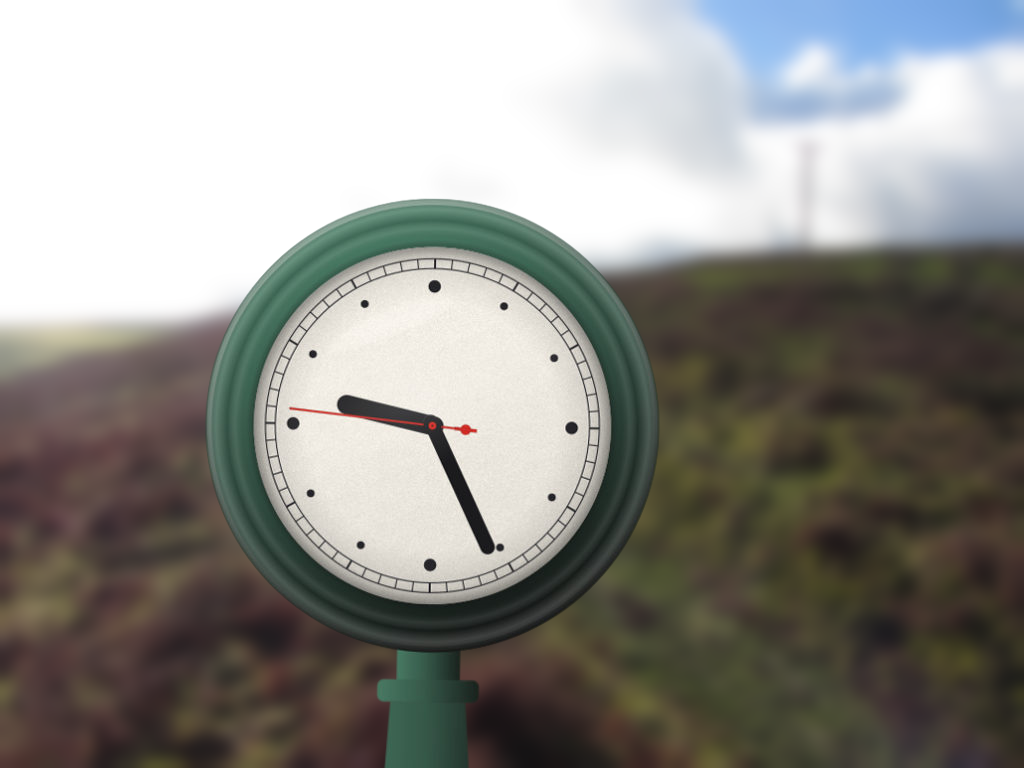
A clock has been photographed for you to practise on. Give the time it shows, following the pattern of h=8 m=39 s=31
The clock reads h=9 m=25 s=46
